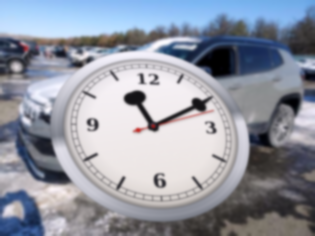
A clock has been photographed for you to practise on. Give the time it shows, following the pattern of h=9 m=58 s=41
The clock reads h=11 m=10 s=12
